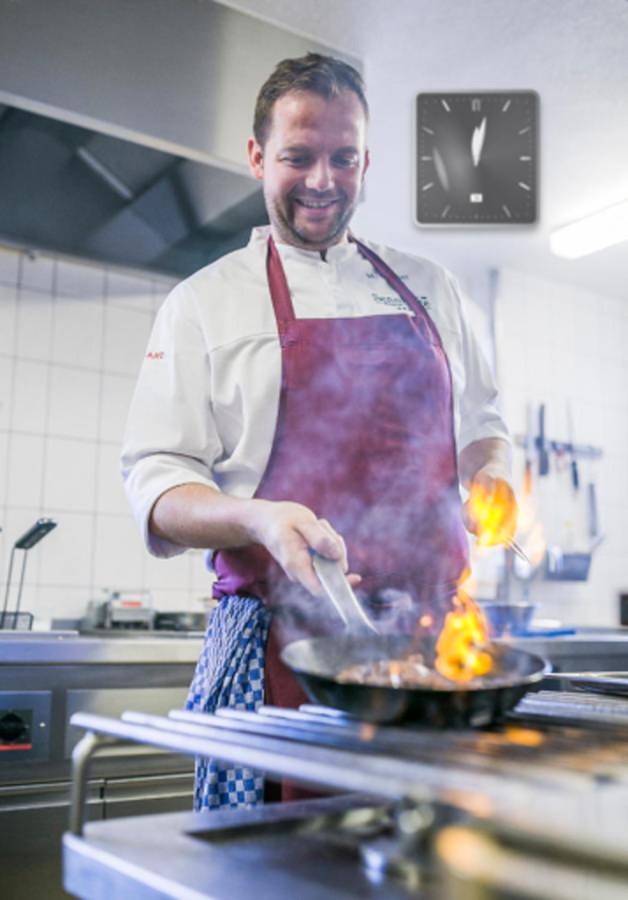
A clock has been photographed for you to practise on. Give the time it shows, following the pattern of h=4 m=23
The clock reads h=12 m=2
